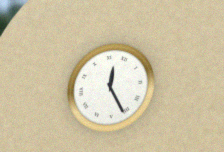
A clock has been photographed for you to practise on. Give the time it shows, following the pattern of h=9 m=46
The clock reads h=11 m=21
